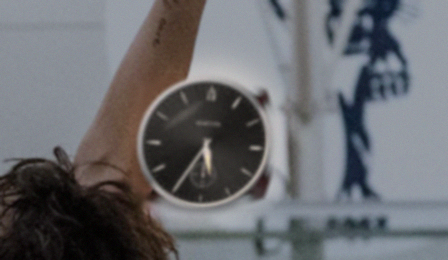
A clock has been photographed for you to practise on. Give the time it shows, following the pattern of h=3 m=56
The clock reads h=5 m=35
